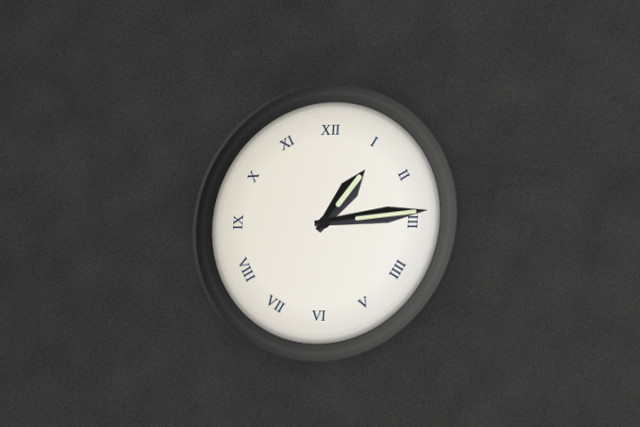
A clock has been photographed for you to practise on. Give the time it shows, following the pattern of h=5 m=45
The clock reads h=1 m=14
